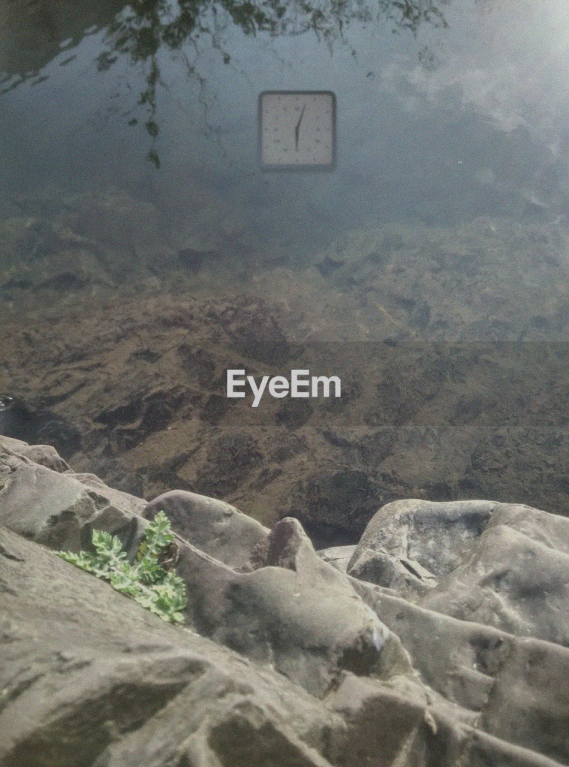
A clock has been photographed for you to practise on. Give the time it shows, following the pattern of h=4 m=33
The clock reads h=6 m=3
